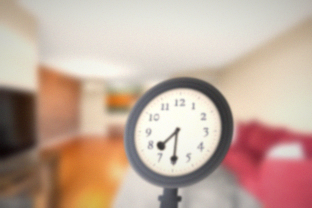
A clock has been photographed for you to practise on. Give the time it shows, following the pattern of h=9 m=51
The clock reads h=7 m=30
